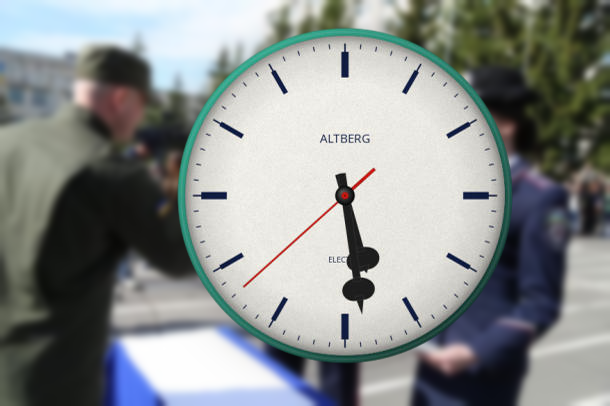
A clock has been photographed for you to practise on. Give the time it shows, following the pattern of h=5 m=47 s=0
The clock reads h=5 m=28 s=38
